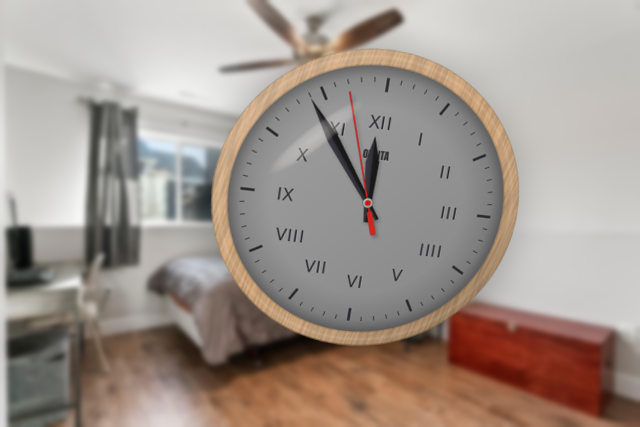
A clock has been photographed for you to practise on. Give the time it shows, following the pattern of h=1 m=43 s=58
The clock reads h=11 m=53 s=57
